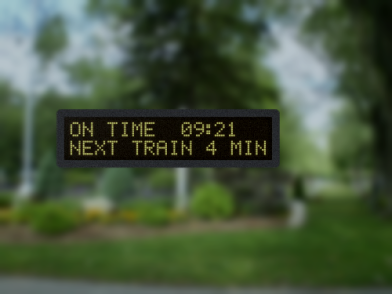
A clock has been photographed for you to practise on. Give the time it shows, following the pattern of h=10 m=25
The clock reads h=9 m=21
